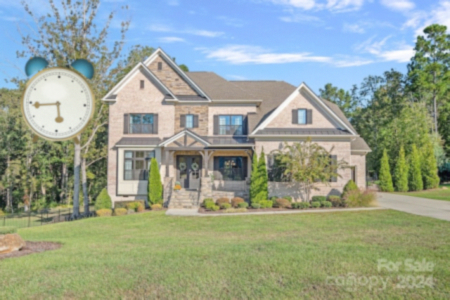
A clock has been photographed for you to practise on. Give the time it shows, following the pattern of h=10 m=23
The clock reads h=5 m=44
